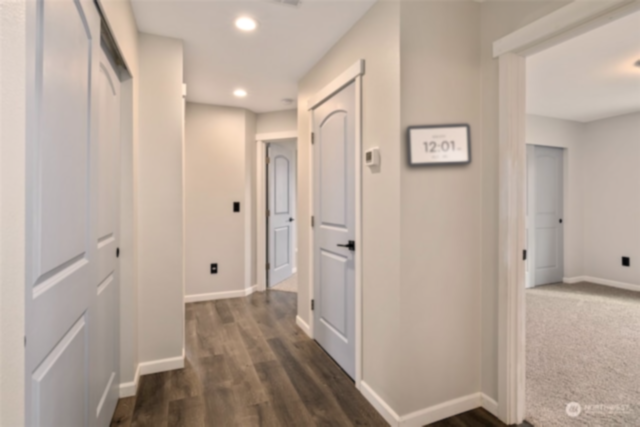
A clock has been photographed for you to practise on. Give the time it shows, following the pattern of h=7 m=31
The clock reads h=12 m=1
